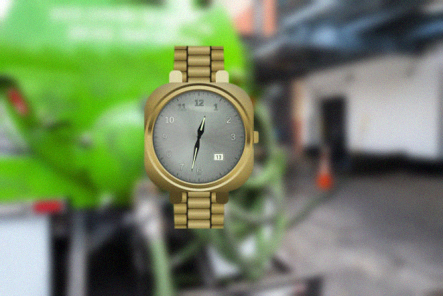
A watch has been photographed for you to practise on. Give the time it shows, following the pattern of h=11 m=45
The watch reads h=12 m=32
